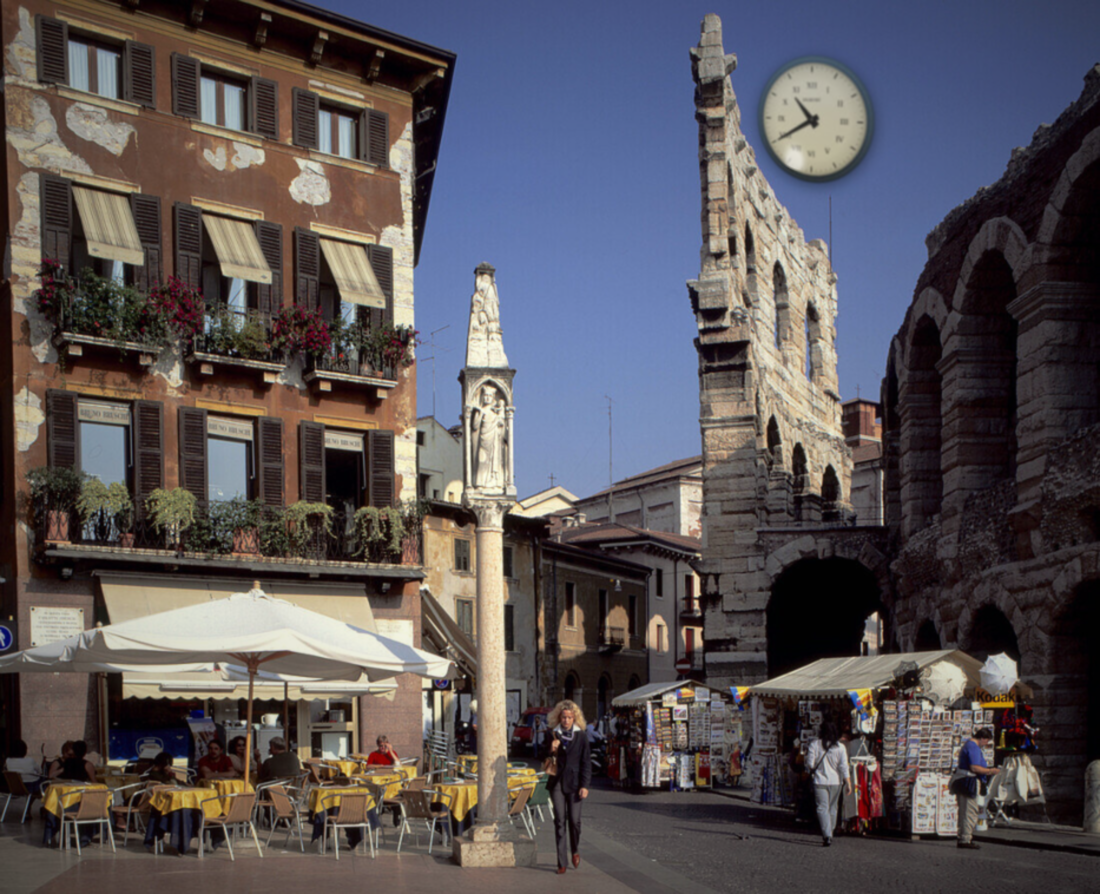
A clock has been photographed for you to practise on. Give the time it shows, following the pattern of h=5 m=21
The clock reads h=10 m=40
